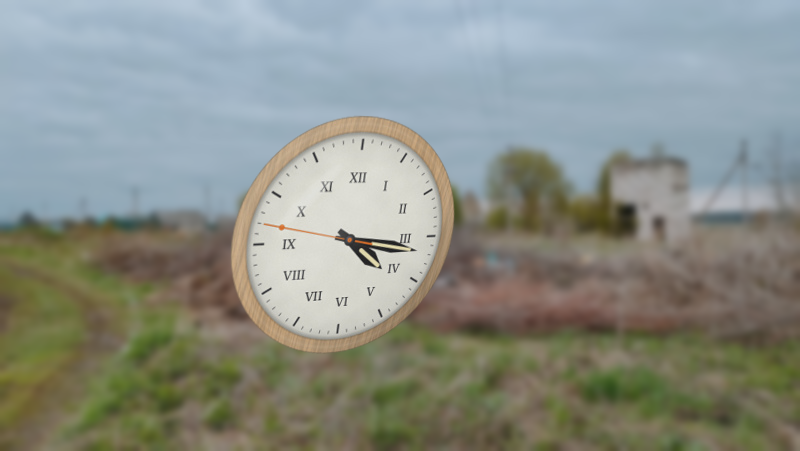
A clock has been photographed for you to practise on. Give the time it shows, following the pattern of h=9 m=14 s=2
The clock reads h=4 m=16 s=47
